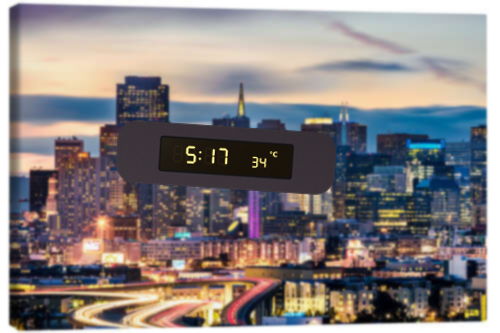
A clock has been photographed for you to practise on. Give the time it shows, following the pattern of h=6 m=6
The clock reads h=5 m=17
